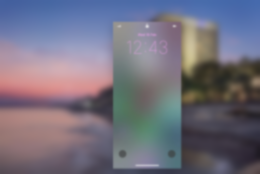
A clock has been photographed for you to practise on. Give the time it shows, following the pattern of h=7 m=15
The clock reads h=12 m=43
